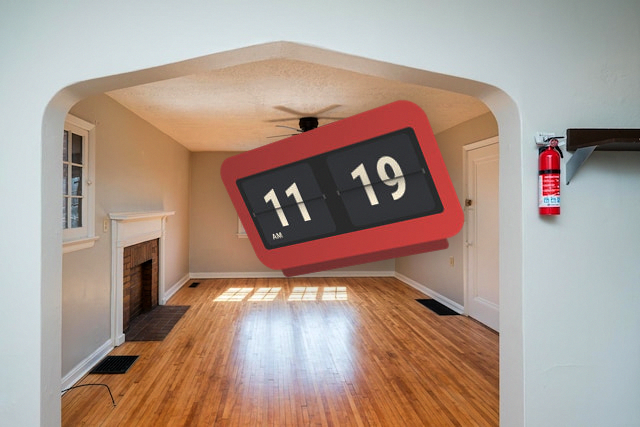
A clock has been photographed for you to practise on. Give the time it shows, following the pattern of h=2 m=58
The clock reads h=11 m=19
